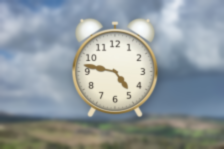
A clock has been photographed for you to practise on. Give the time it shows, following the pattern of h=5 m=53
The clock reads h=4 m=47
